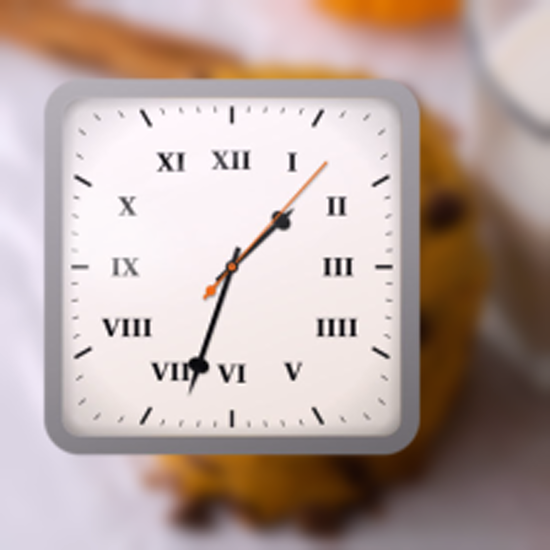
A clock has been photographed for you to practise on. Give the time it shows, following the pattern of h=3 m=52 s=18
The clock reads h=1 m=33 s=7
